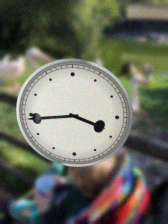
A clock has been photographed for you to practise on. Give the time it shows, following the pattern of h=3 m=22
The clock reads h=3 m=44
